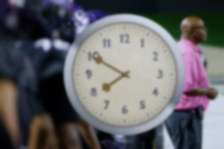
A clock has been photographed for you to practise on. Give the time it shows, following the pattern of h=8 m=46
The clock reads h=7 m=50
